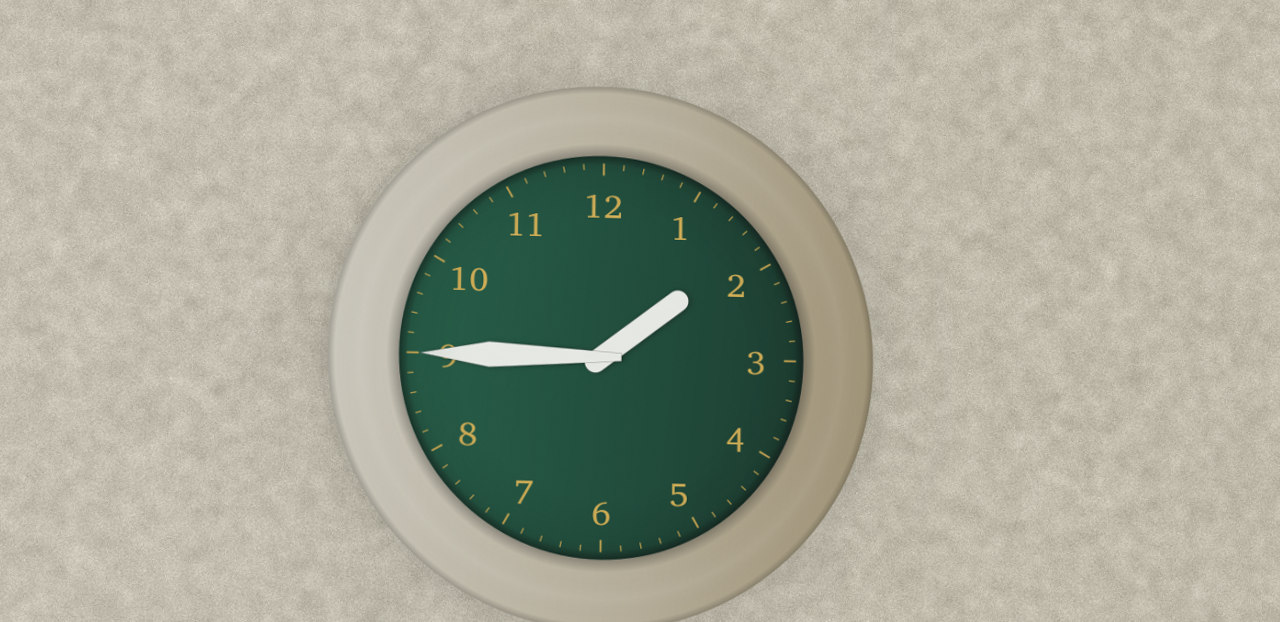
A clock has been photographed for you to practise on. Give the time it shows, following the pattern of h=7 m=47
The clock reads h=1 m=45
